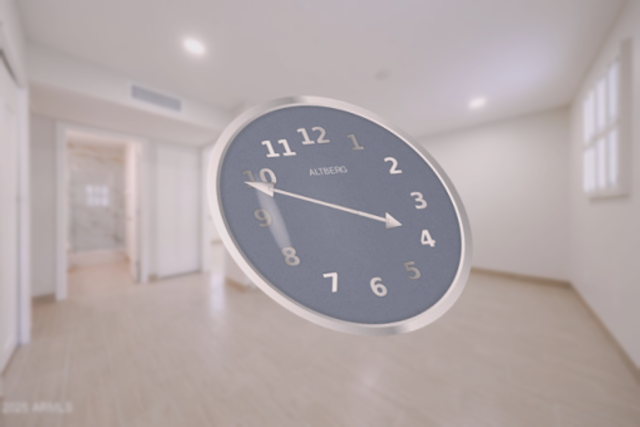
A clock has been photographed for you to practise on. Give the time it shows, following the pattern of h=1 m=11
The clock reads h=3 m=49
